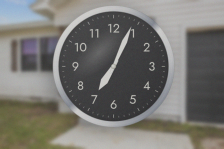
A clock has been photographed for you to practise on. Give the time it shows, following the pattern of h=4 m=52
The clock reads h=7 m=4
